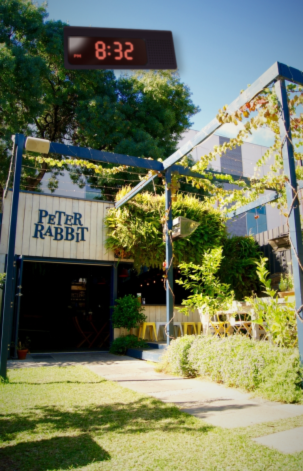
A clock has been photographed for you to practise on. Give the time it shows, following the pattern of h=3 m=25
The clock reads h=8 m=32
